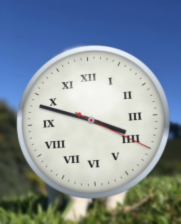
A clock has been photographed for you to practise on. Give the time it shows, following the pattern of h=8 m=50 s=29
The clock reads h=3 m=48 s=20
